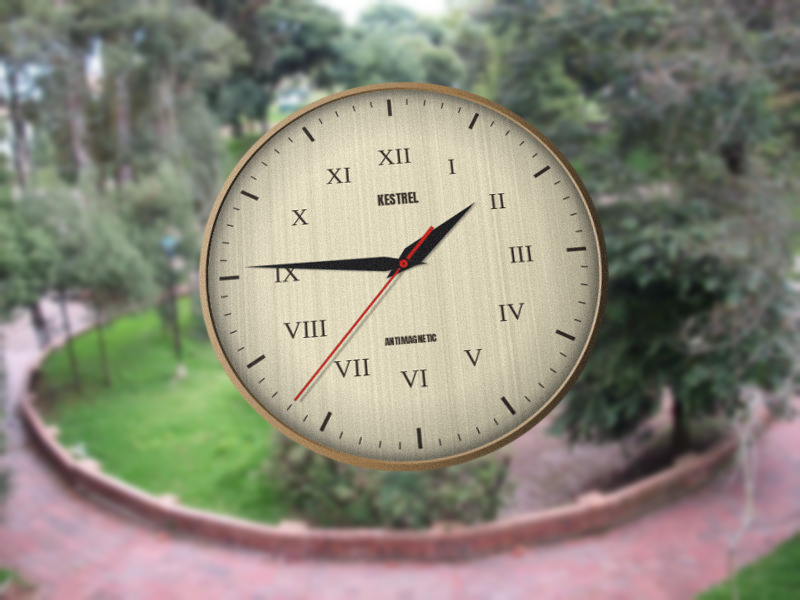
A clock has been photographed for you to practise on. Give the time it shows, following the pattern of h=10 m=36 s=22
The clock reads h=1 m=45 s=37
